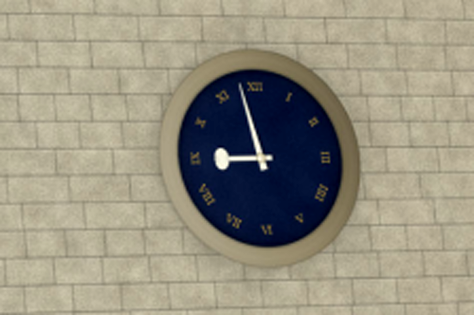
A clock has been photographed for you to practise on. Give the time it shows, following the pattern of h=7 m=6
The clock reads h=8 m=58
